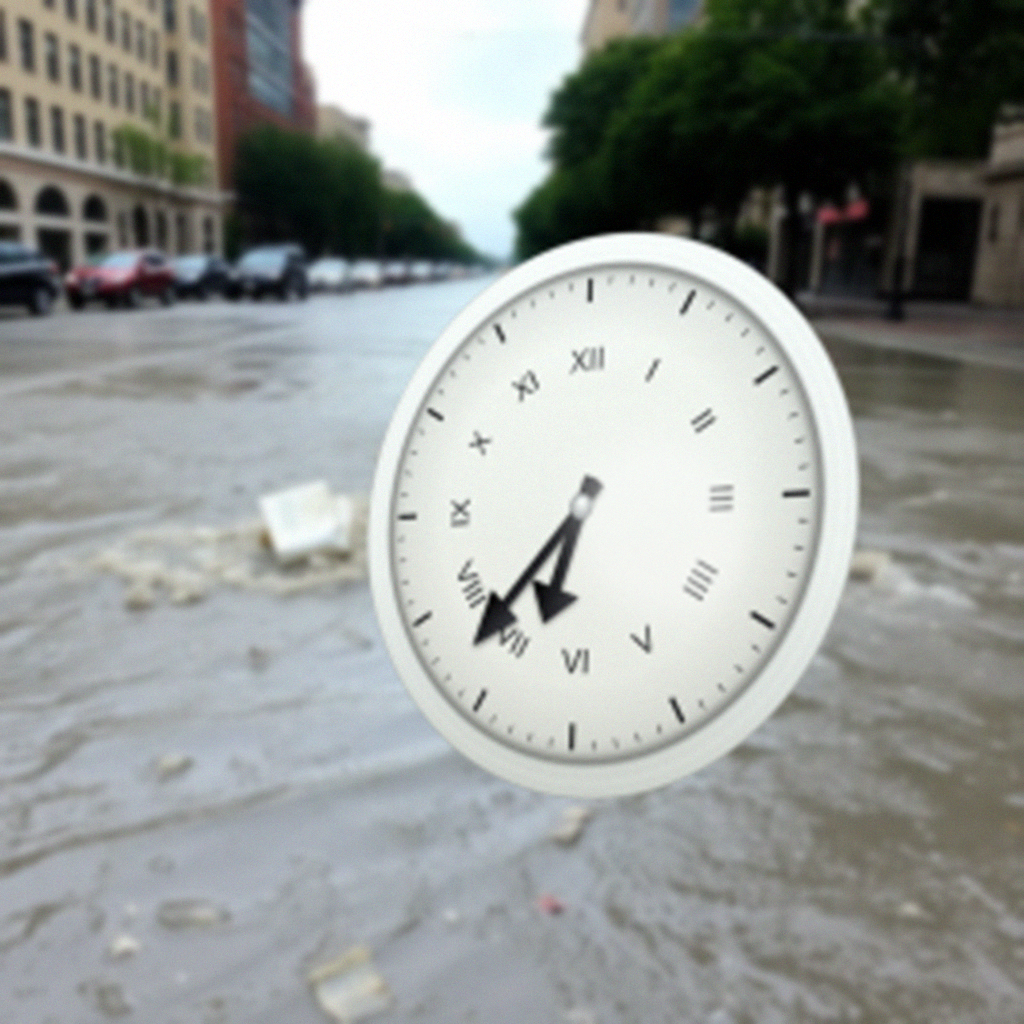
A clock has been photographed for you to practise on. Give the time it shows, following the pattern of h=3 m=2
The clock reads h=6 m=37
